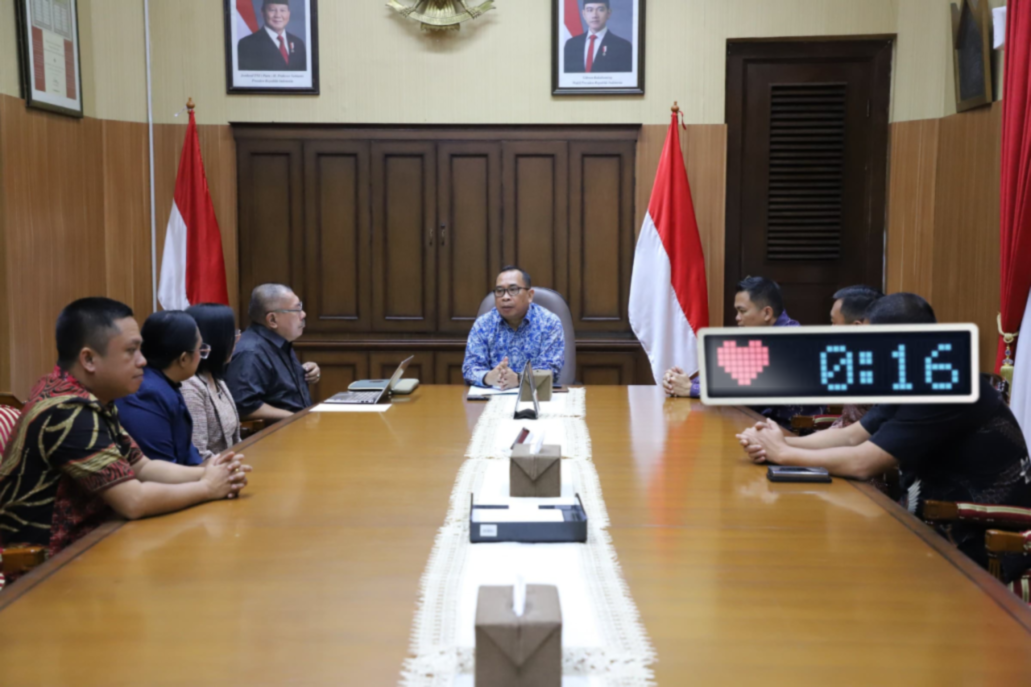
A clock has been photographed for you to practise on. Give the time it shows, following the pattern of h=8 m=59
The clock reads h=0 m=16
